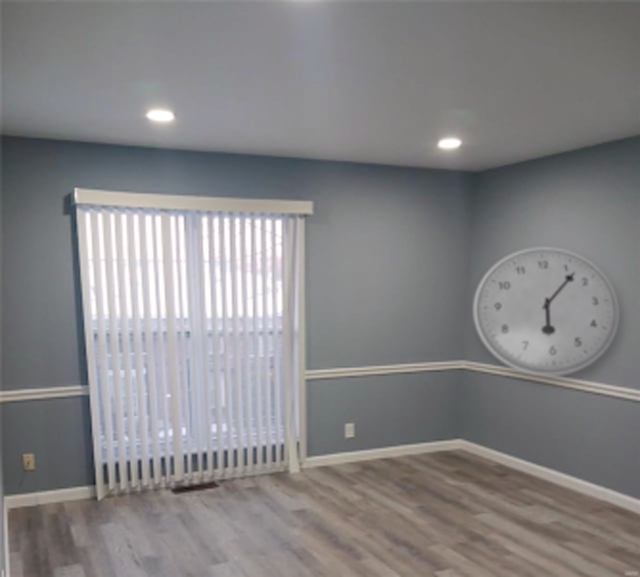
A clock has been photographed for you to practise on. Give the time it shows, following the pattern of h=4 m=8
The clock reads h=6 m=7
